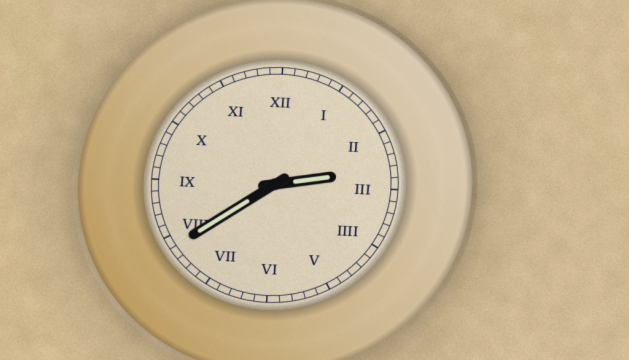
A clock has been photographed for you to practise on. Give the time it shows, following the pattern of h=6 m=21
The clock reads h=2 m=39
